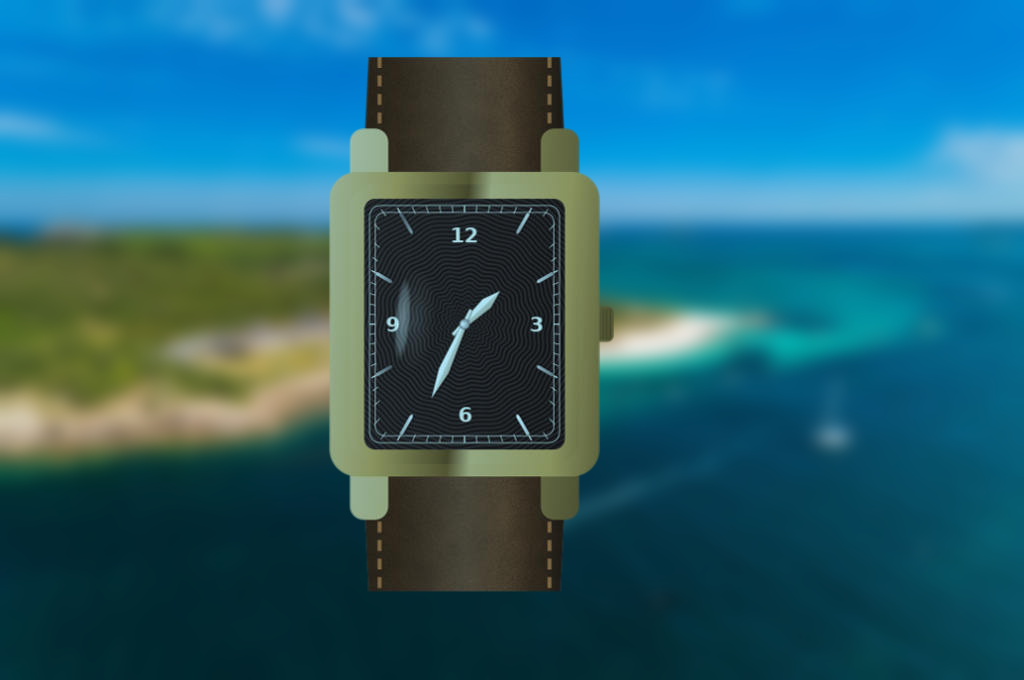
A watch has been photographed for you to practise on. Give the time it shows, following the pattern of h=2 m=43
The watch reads h=1 m=34
